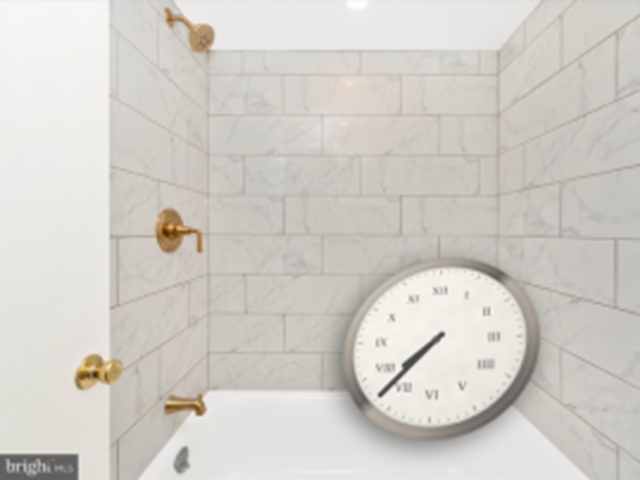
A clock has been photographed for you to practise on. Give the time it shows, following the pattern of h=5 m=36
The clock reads h=7 m=37
